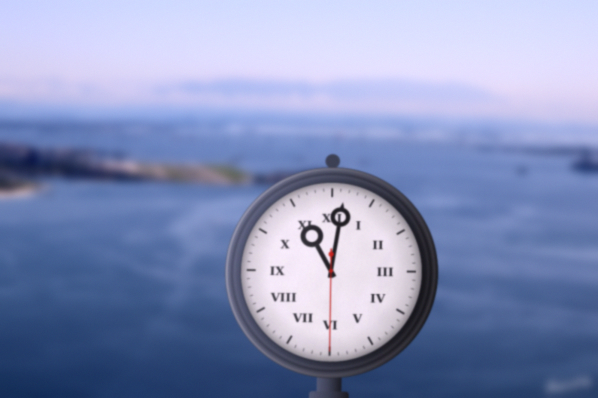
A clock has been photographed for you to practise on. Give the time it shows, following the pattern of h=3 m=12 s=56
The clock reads h=11 m=1 s=30
